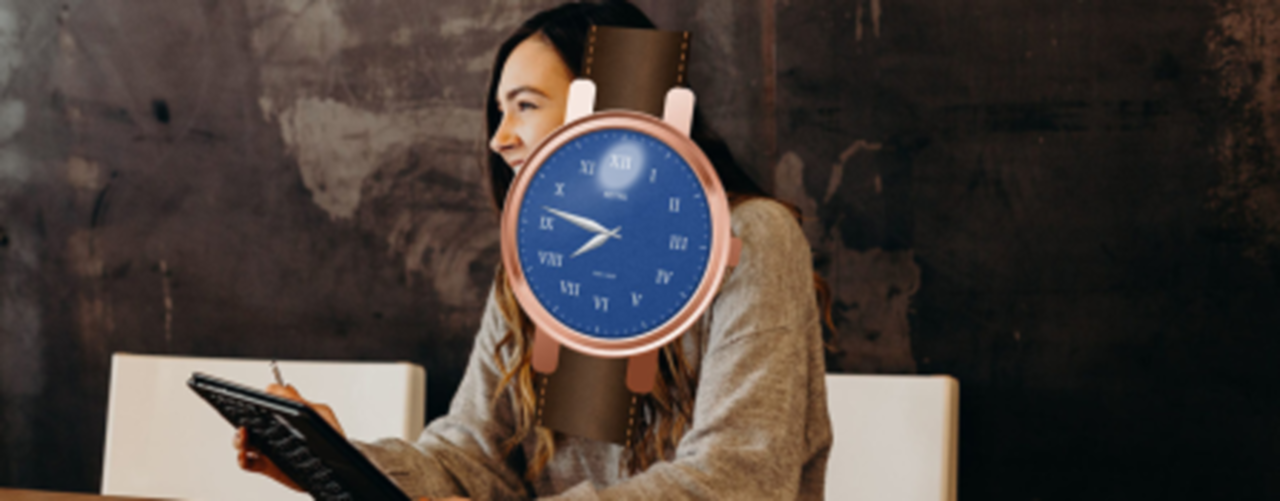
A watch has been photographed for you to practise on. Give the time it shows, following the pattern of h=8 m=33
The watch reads h=7 m=47
